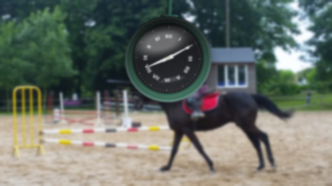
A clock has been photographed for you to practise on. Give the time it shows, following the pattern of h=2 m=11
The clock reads h=8 m=10
